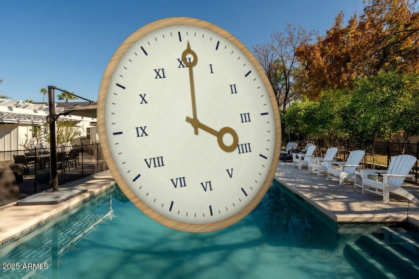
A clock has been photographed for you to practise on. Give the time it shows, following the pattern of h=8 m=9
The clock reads h=4 m=1
